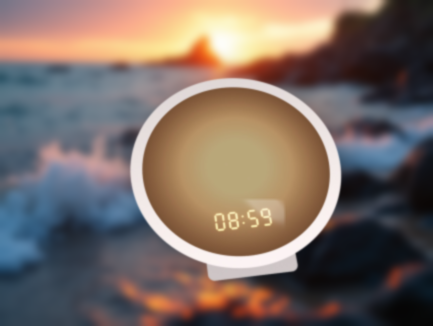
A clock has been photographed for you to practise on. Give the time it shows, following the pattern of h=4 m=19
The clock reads h=8 m=59
